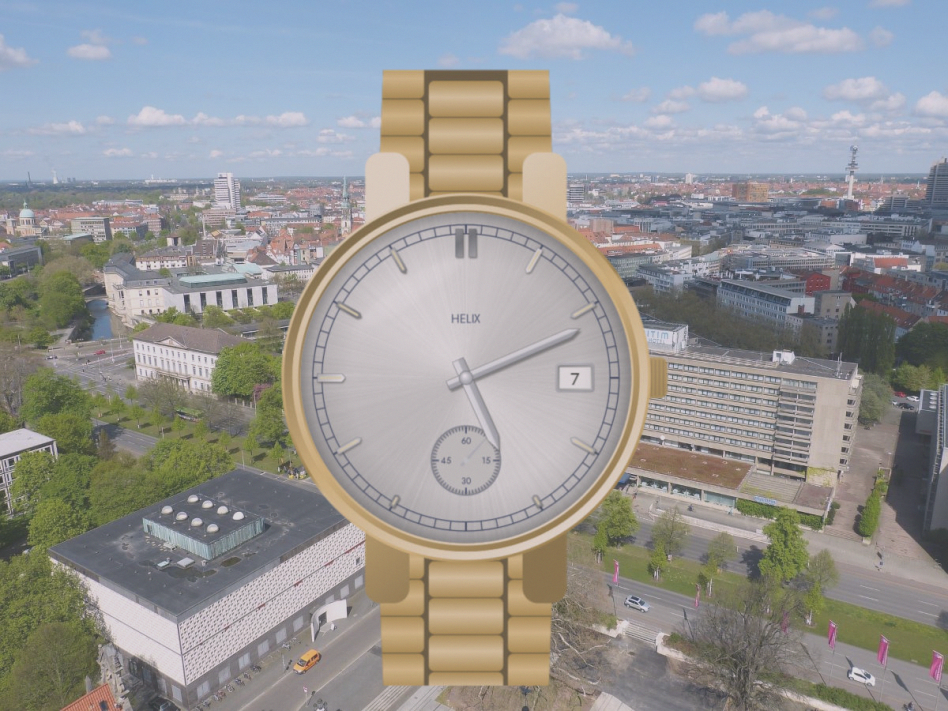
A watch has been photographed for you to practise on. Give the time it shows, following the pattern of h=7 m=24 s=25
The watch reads h=5 m=11 s=7
